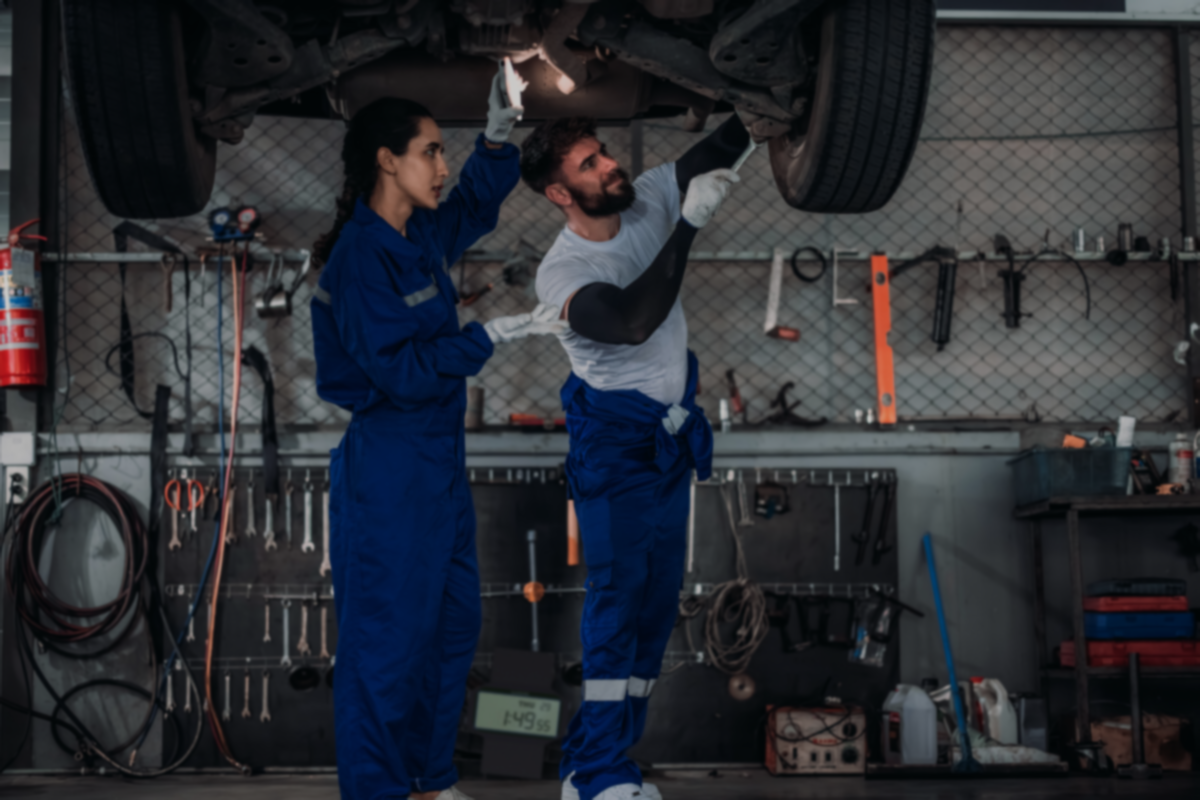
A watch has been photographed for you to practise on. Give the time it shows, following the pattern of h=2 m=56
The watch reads h=1 m=49
